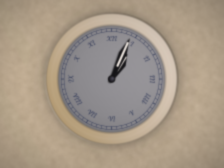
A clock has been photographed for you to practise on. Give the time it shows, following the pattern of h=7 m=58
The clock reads h=1 m=4
